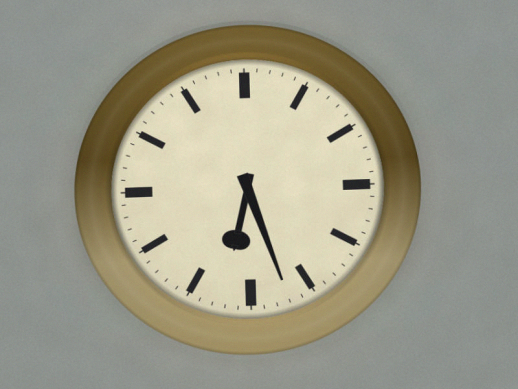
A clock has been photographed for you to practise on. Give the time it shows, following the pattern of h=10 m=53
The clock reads h=6 m=27
